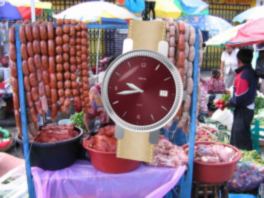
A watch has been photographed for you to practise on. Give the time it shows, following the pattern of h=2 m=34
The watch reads h=9 m=43
